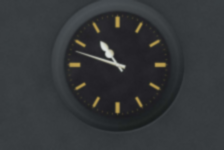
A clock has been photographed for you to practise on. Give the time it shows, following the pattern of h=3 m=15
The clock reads h=10 m=48
